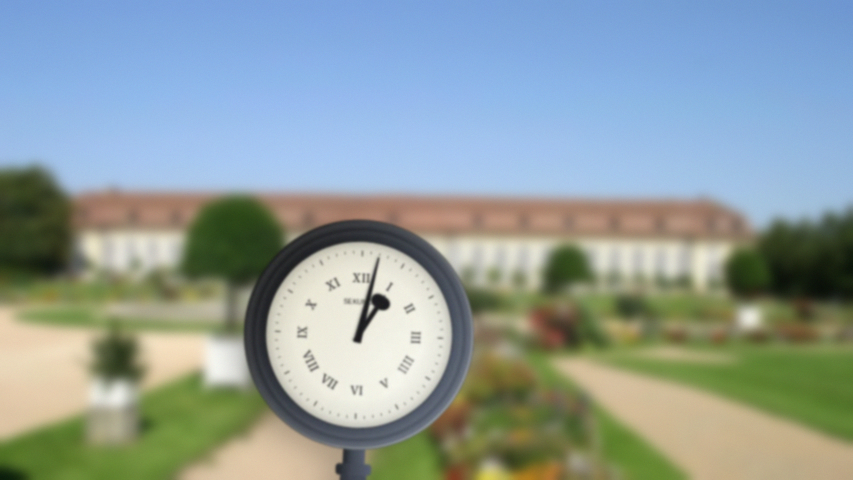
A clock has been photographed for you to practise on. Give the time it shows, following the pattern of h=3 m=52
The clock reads h=1 m=2
